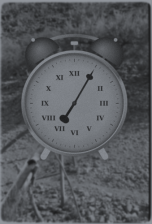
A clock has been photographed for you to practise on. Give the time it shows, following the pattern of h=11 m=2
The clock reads h=7 m=5
